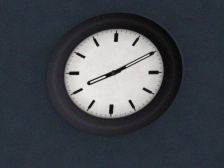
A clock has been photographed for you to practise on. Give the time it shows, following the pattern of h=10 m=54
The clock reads h=8 m=10
